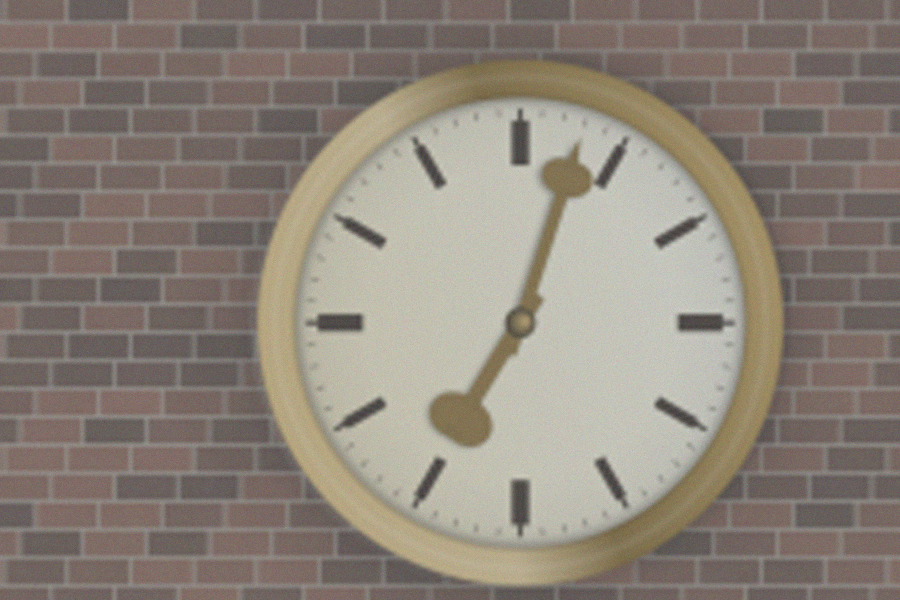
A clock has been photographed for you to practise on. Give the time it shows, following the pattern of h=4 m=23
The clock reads h=7 m=3
